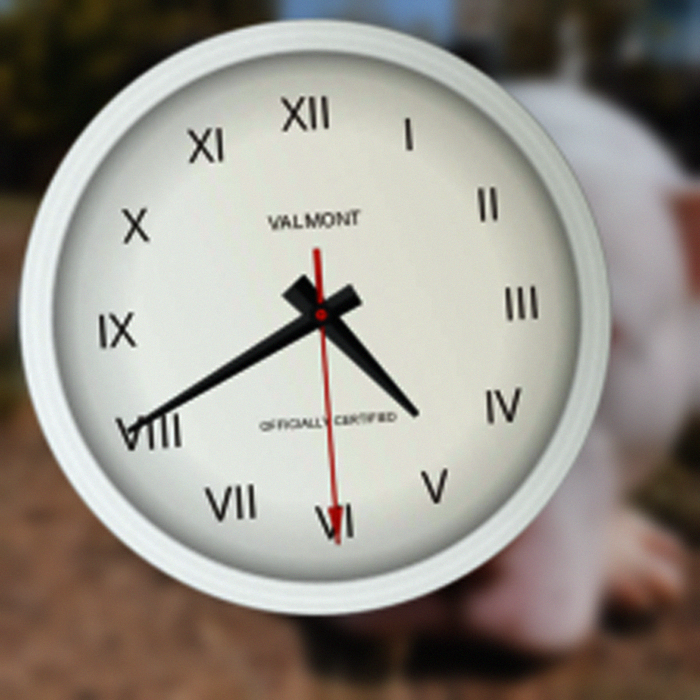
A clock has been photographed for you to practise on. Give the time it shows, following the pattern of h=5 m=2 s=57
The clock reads h=4 m=40 s=30
